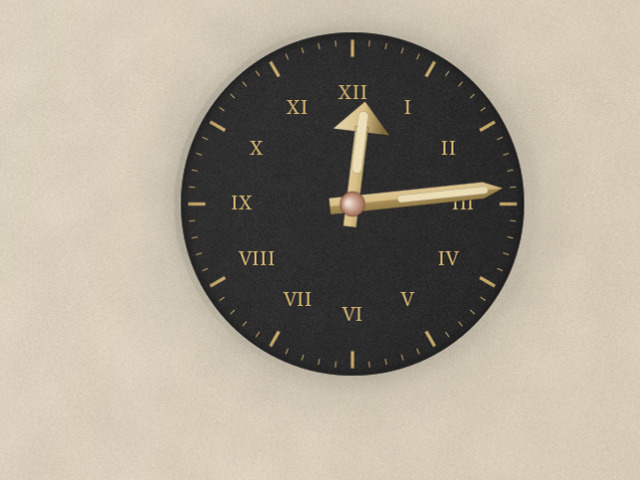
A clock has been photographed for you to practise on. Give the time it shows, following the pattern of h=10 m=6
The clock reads h=12 m=14
